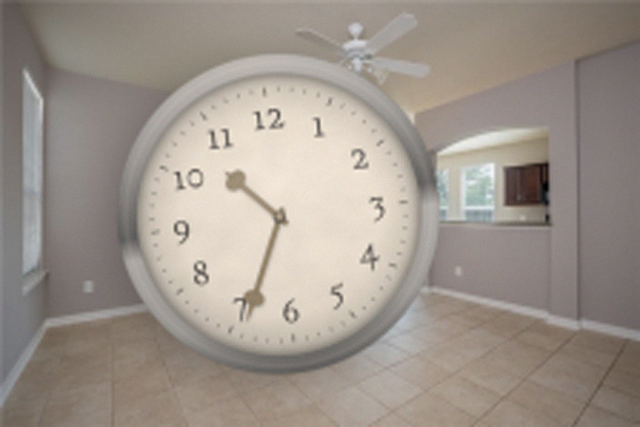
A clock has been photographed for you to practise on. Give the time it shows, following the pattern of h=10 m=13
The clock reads h=10 m=34
